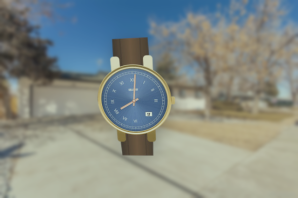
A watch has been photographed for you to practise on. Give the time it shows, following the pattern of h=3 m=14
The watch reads h=8 m=1
